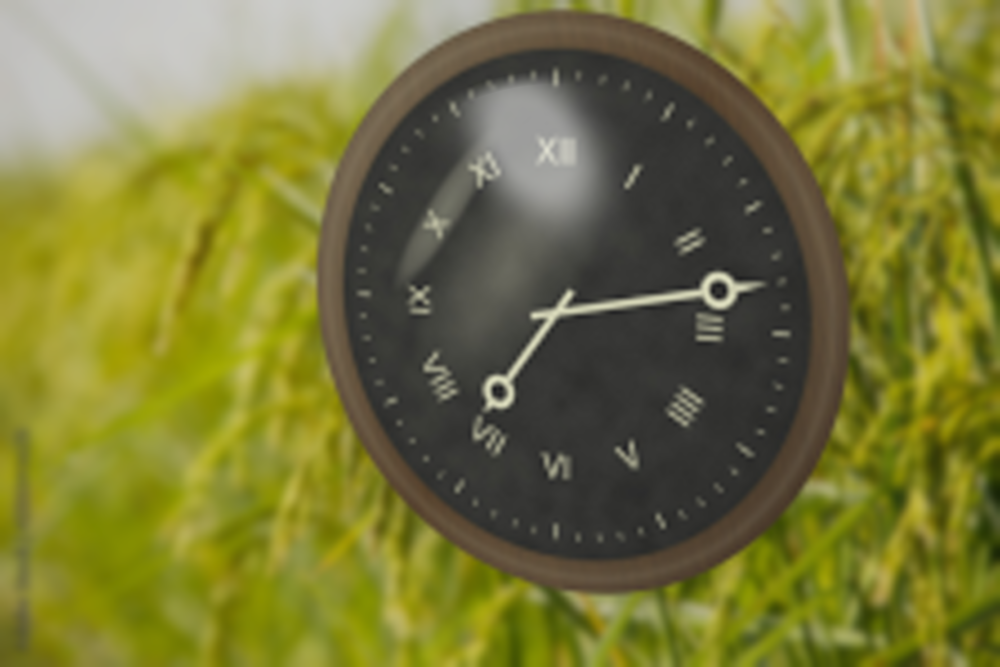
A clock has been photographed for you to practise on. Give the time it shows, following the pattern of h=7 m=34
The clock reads h=7 m=13
